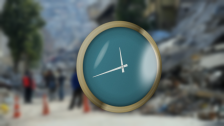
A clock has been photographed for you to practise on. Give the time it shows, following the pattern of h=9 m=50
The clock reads h=11 m=42
